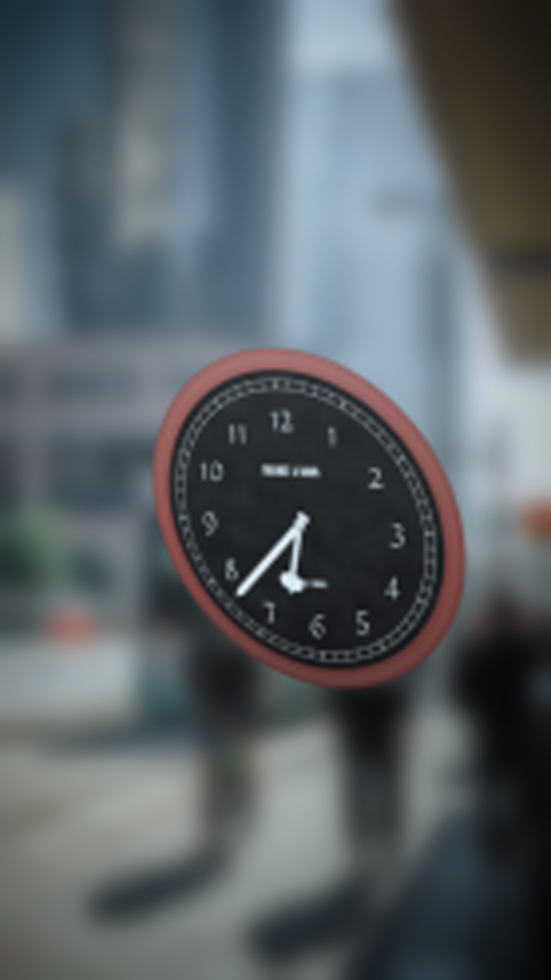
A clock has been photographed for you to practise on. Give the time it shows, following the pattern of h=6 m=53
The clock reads h=6 m=38
